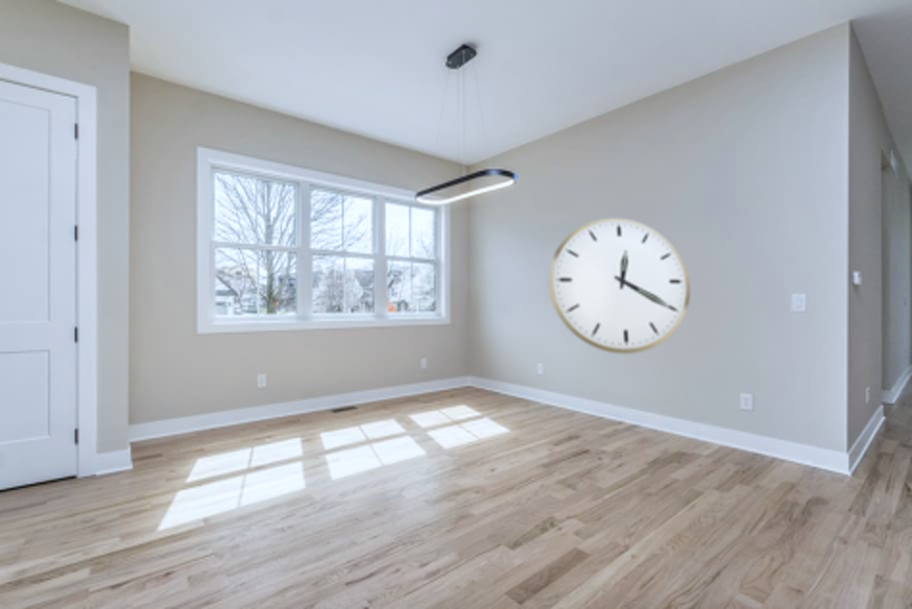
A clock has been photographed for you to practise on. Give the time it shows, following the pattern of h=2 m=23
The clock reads h=12 m=20
